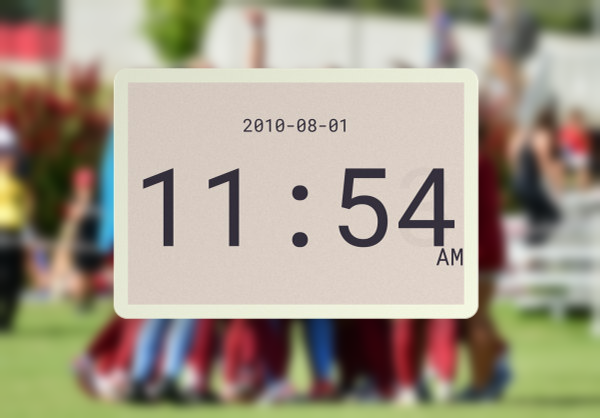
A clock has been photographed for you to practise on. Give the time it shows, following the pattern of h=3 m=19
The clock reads h=11 m=54
